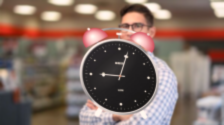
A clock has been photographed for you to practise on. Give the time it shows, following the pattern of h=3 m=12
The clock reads h=9 m=3
